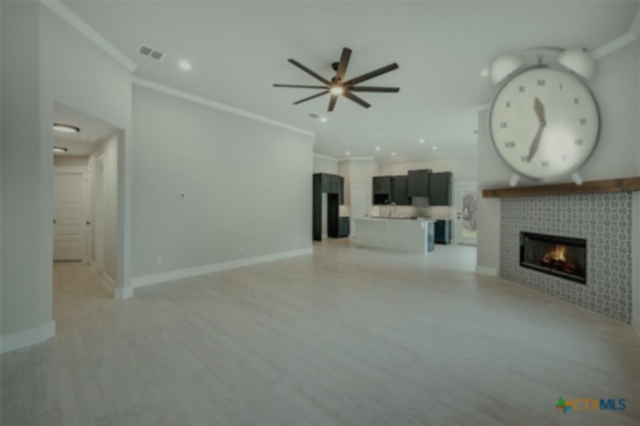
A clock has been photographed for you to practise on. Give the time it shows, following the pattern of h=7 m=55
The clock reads h=11 m=34
